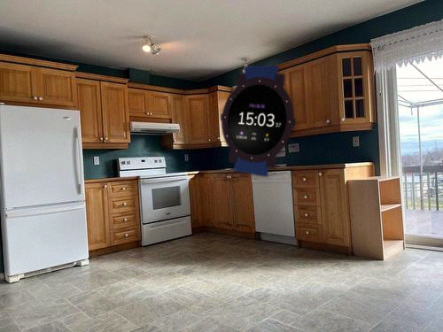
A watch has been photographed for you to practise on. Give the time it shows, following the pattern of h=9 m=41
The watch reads h=15 m=3
